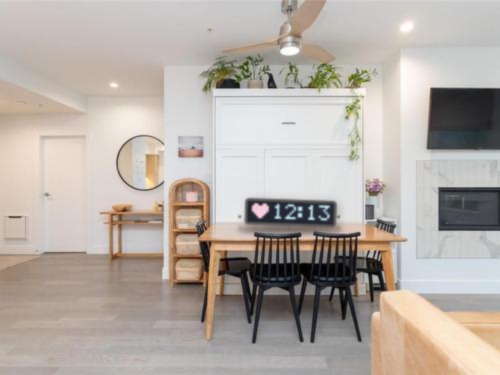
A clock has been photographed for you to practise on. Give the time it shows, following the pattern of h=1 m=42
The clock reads h=12 m=13
